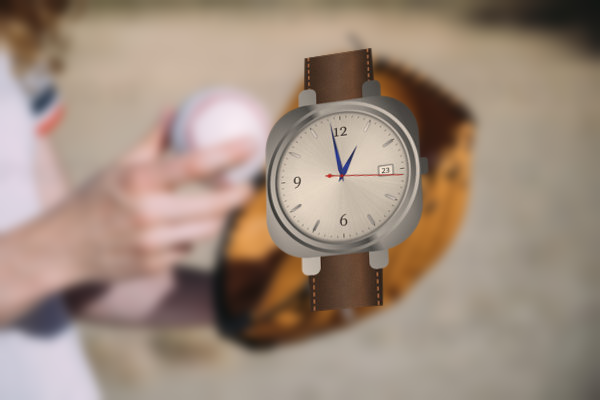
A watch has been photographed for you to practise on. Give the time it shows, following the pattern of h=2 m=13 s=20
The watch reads h=12 m=58 s=16
